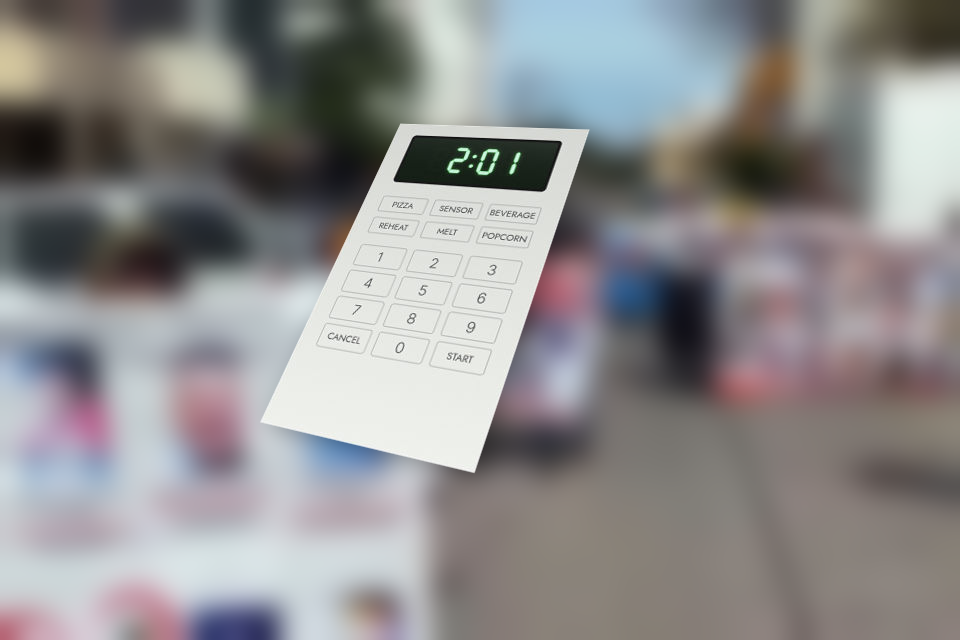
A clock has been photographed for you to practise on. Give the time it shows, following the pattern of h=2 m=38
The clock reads h=2 m=1
